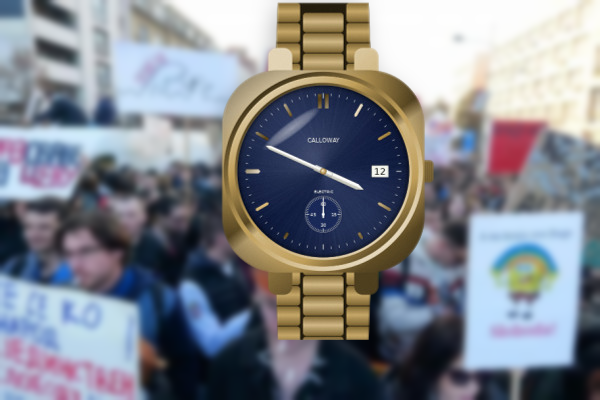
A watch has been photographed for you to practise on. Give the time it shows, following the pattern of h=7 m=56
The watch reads h=3 m=49
